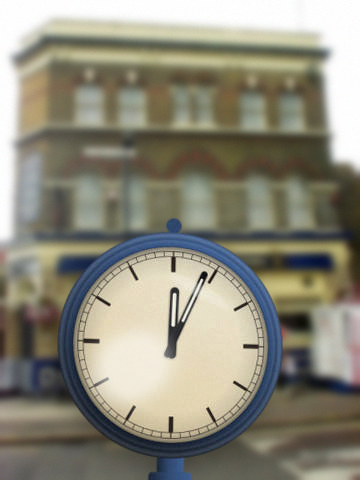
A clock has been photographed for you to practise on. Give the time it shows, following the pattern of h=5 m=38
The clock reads h=12 m=4
